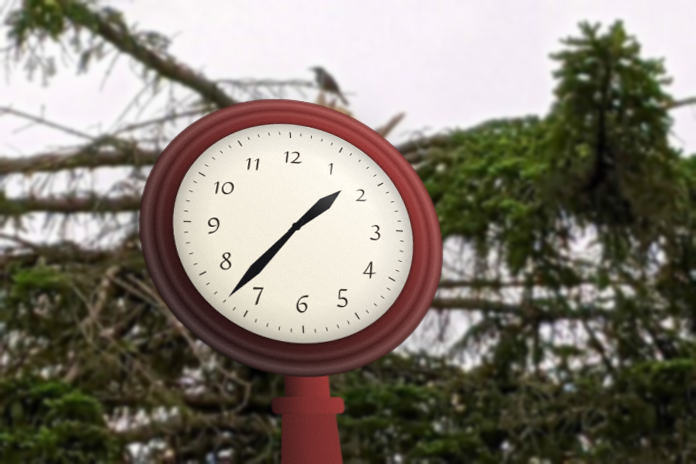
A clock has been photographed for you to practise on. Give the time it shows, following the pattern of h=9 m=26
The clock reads h=1 m=37
